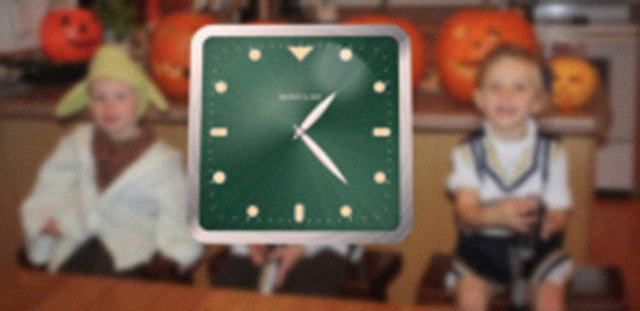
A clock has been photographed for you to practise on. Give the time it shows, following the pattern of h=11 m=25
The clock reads h=1 m=23
